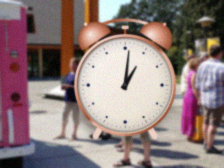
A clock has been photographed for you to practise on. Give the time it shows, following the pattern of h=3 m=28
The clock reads h=1 m=1
